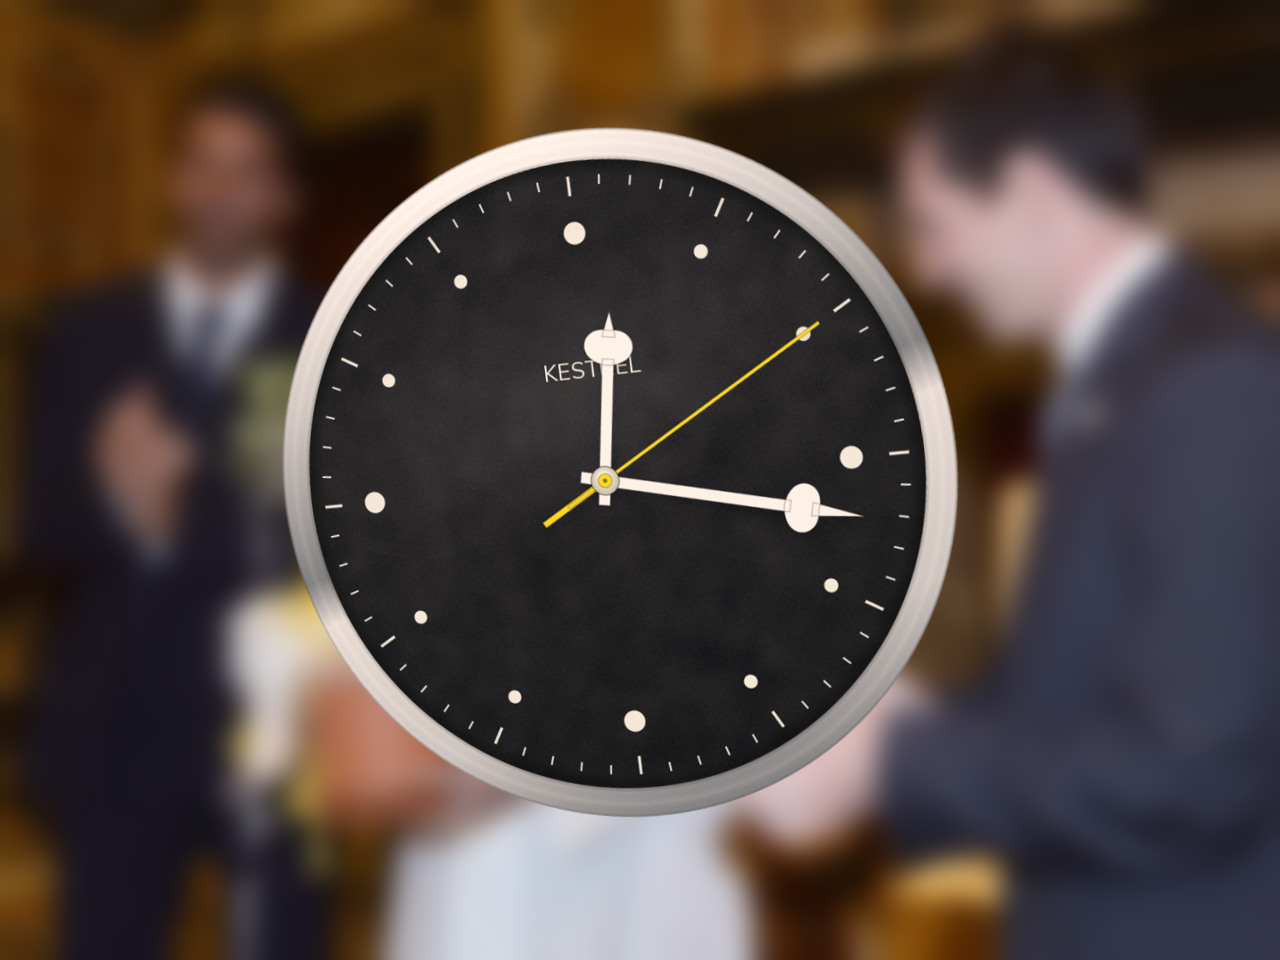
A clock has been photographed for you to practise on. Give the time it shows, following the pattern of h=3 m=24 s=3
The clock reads h=12 m=17 s=10
